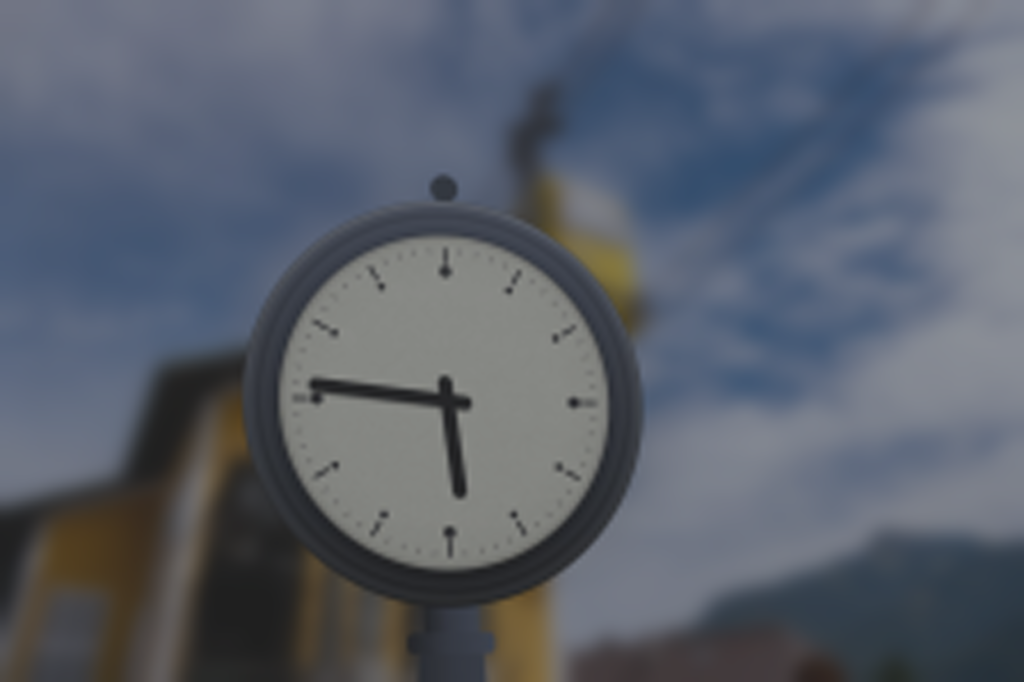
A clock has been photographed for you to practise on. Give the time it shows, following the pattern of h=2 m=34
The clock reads h=5 m=46
